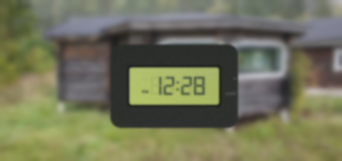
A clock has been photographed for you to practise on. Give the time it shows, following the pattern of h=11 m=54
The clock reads h=12 m=28
